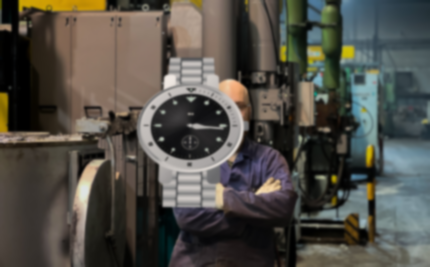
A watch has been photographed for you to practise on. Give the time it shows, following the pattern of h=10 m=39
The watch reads h=3 m=16
